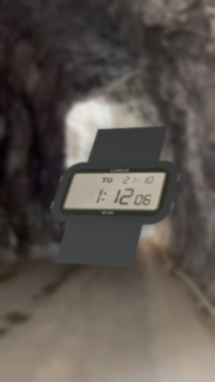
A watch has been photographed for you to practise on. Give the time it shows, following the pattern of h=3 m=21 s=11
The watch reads h=1 m=12 s=6
